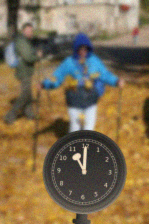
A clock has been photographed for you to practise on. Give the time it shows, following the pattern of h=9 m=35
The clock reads h=11 m=0
